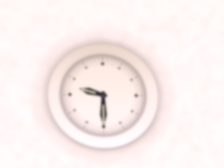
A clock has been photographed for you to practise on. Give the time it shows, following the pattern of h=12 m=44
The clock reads h=9 m=30
